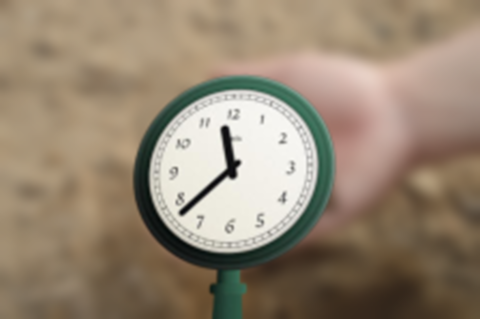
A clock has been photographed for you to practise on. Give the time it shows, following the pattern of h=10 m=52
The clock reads h=11 m=38
